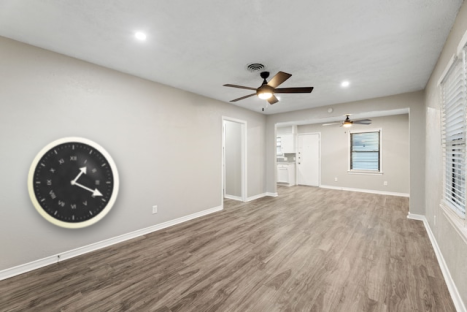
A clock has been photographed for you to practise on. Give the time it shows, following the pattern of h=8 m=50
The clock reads h=1 m=19
